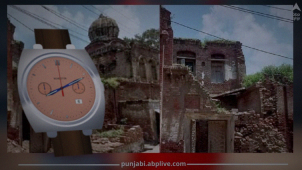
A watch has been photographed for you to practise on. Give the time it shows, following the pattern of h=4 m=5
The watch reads h=8 m=11
